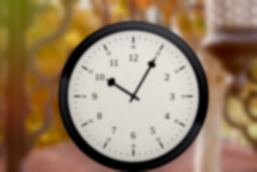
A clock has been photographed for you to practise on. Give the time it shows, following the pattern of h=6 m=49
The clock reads h=10 m=5
